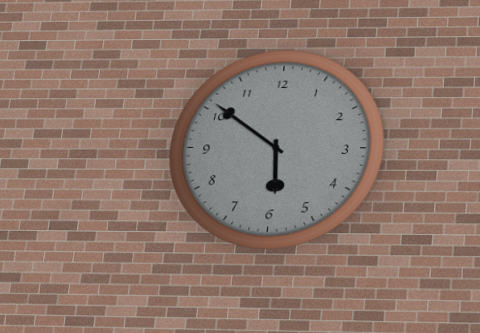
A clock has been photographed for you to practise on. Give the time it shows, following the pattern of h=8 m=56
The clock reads h=5 m=51
